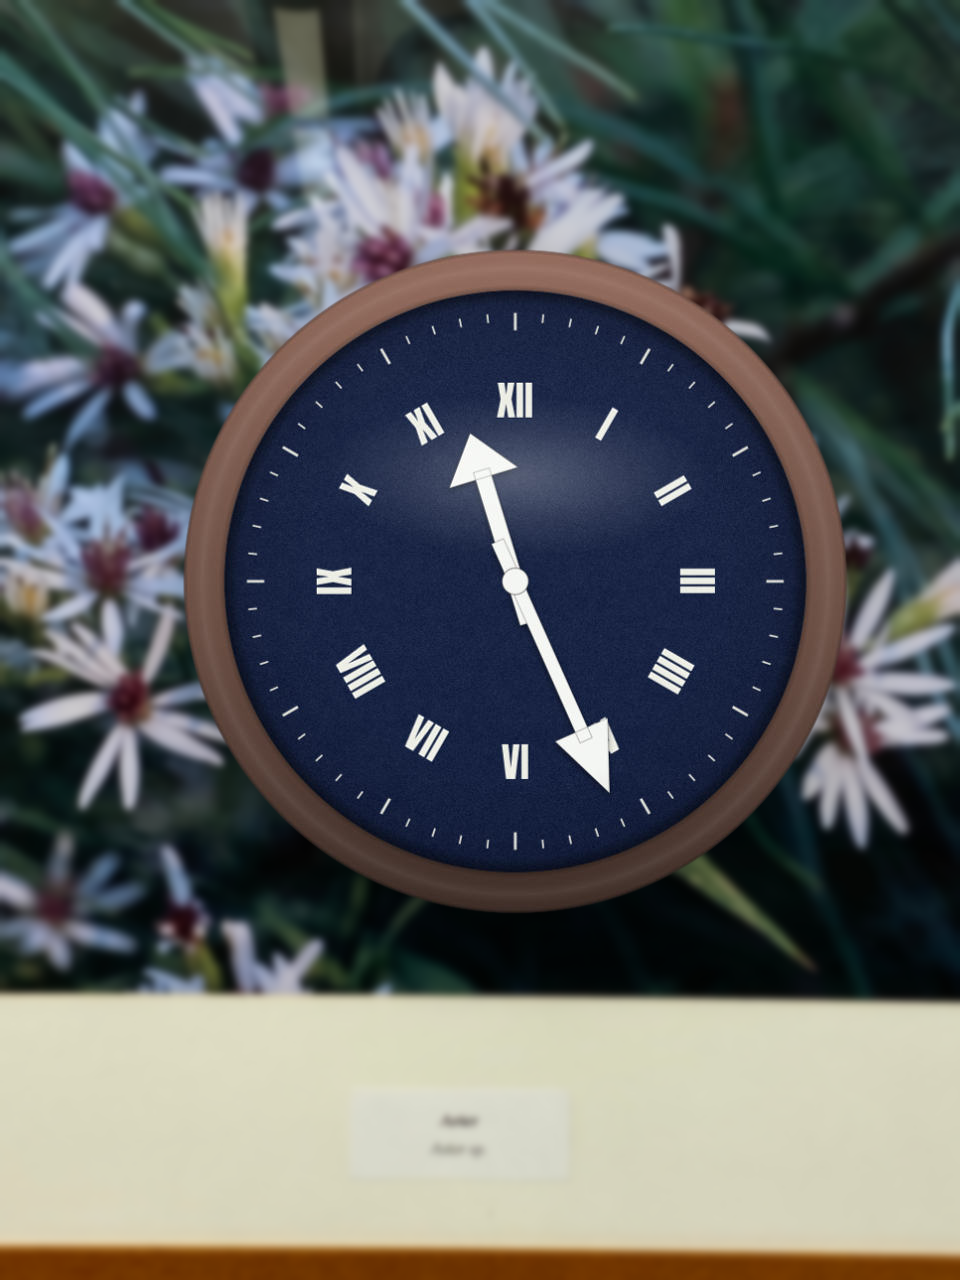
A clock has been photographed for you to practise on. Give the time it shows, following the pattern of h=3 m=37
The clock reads h=11 m=26
